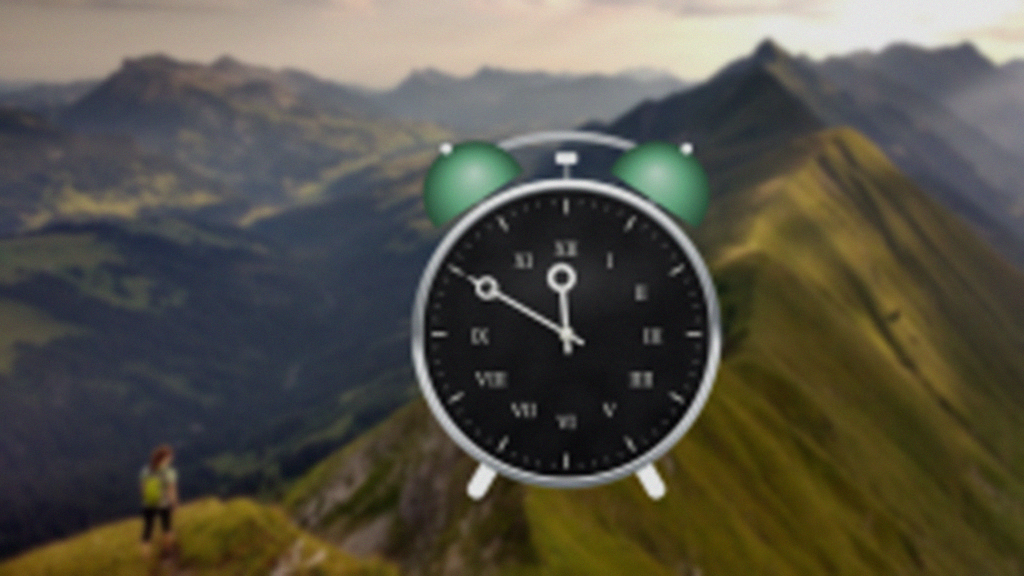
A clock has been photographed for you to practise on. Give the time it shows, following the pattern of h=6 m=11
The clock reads h=11 m=50
